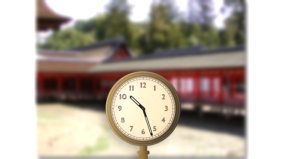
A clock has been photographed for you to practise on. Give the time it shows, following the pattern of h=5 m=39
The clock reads h=10 m=27
